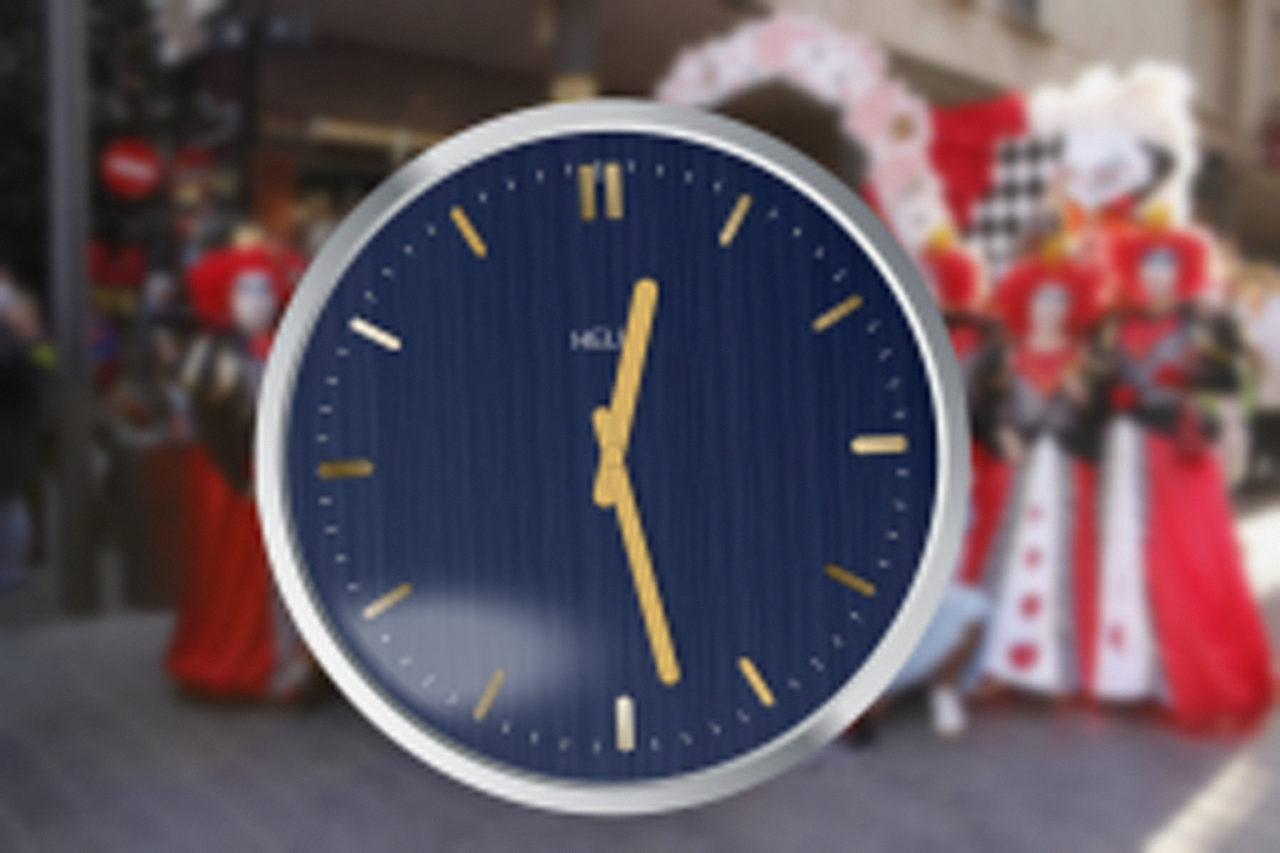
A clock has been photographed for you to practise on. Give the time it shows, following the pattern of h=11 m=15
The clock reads h=12 m=28
